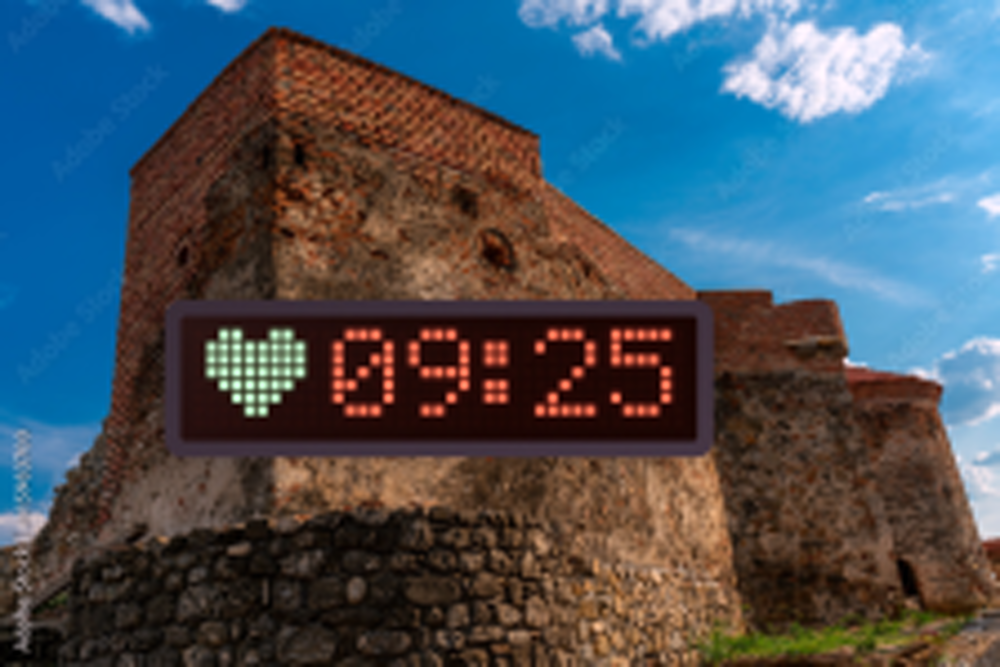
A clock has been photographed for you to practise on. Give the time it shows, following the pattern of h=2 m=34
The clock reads h=9 m=25
